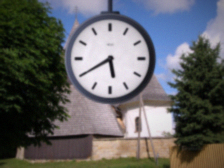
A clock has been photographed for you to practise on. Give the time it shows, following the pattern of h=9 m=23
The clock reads h=5 m=40
